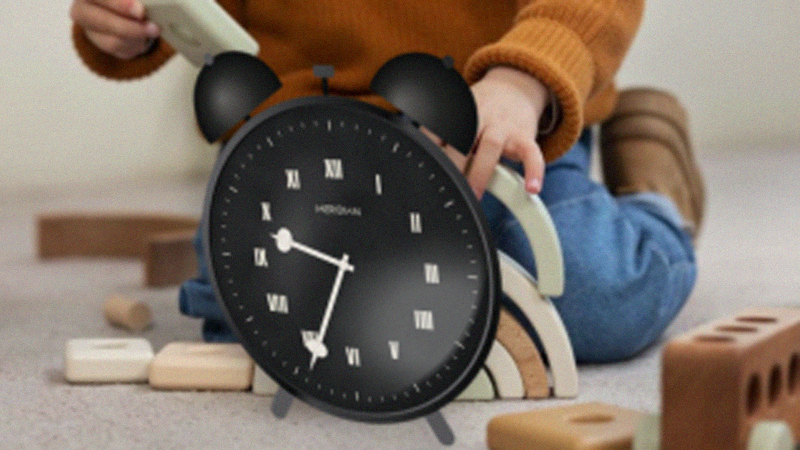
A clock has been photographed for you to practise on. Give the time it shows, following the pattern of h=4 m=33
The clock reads h=9 m=34
